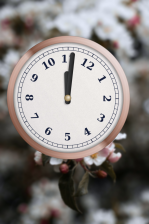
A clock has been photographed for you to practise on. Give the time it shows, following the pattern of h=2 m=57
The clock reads h=10 m=56
